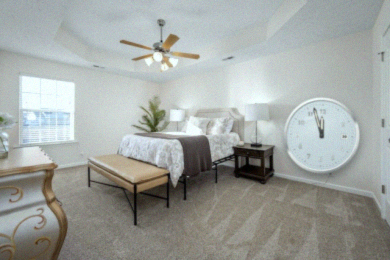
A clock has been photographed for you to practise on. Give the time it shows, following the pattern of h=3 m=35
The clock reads h=11 m=57
